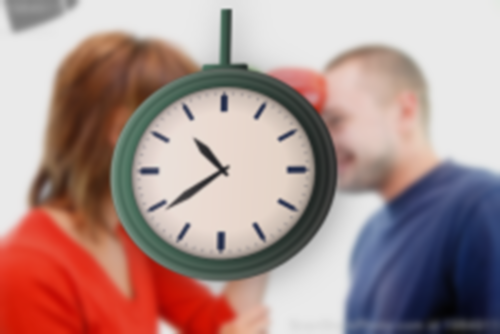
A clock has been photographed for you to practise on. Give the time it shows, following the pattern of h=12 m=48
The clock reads h=10 m=39
